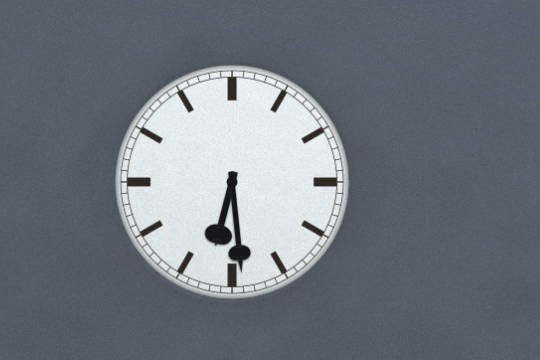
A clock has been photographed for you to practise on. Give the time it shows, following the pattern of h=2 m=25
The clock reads h=6 m=29
